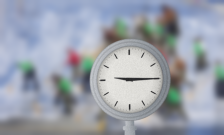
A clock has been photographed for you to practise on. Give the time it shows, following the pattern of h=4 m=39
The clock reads h=9 m=15
